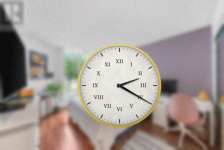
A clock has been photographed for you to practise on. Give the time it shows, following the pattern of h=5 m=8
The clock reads h=2 m=20
